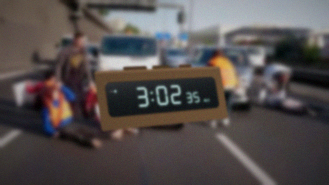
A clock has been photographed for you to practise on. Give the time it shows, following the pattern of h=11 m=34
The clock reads h=3 m=2
